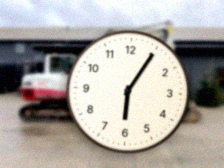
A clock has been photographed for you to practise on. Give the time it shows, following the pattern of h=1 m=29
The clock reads h=6 m=5
